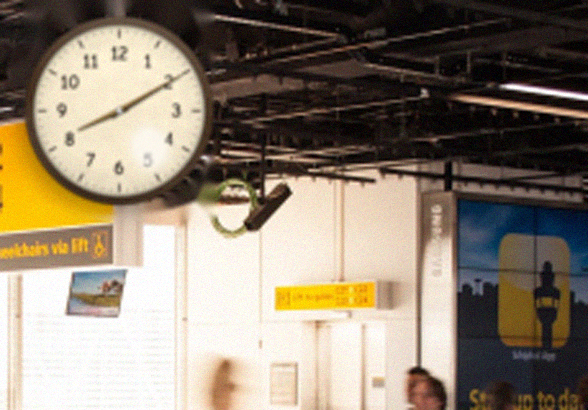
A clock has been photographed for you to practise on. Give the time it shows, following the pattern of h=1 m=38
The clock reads h=8 m=10
